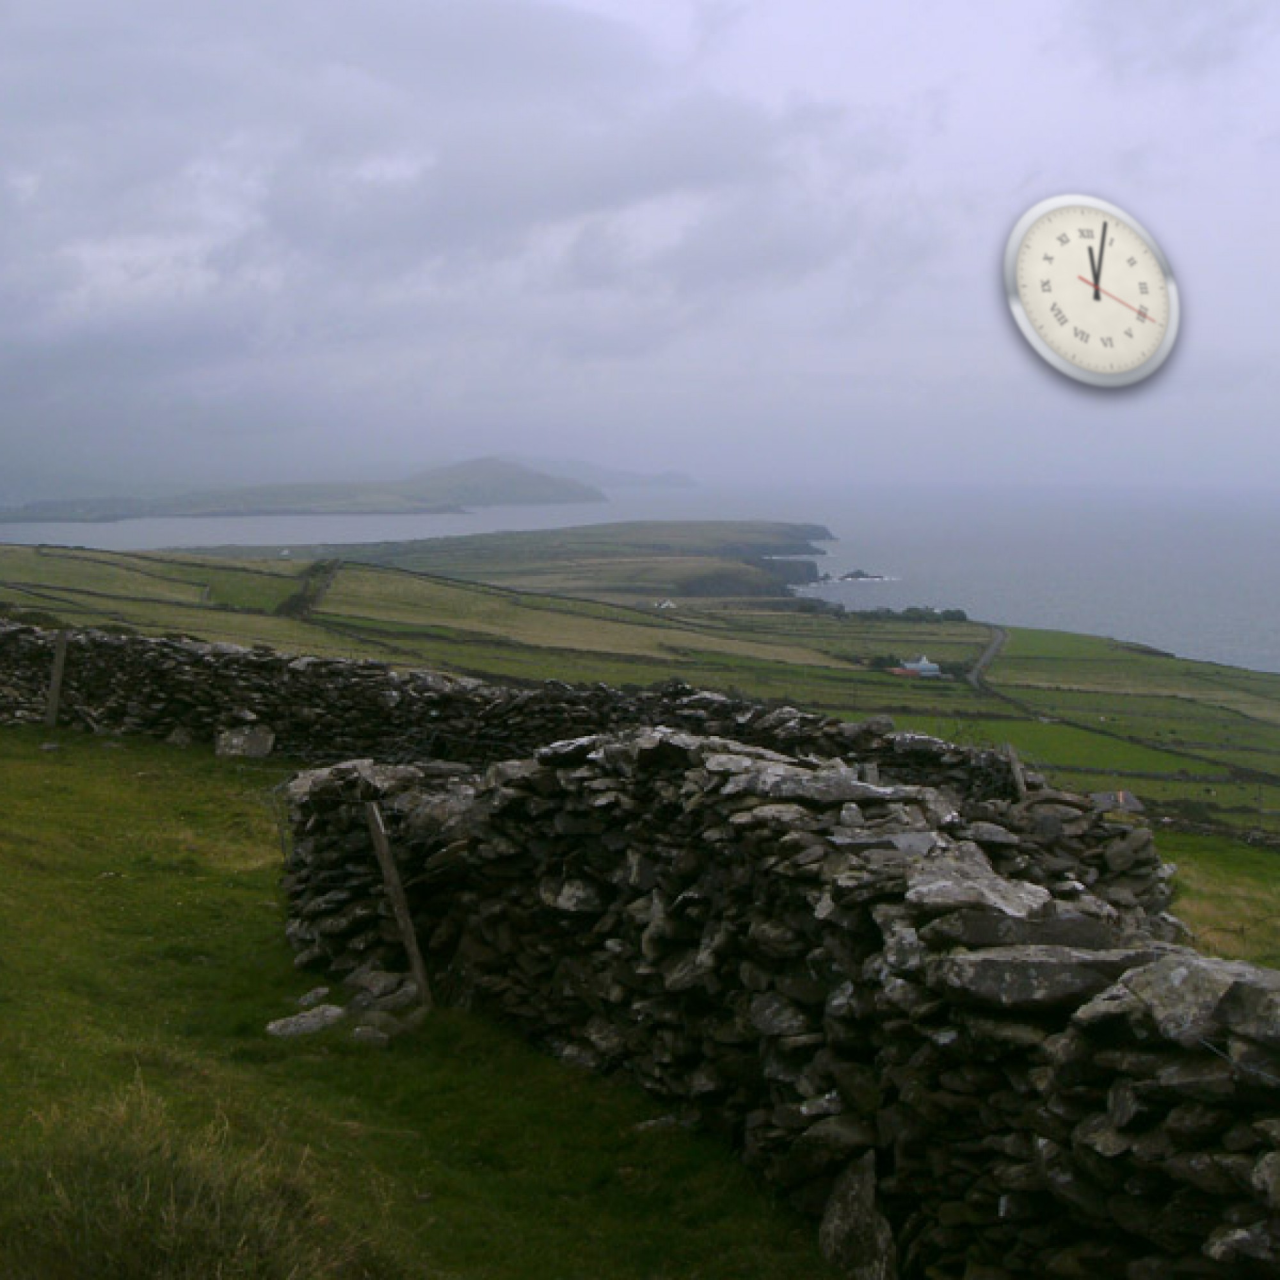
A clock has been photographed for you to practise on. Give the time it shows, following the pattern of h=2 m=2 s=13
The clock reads h=12 m=3 s=20
